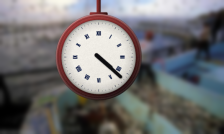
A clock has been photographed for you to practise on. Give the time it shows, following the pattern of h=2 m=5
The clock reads h=4 m=22
